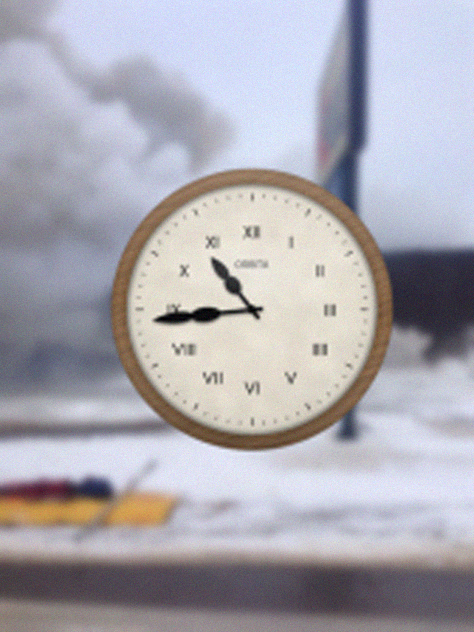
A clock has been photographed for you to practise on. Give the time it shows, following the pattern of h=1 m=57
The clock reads h=10 m=44
